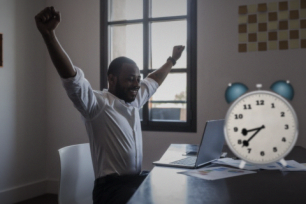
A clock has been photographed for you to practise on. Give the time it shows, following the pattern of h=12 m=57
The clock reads h=8 m=38
